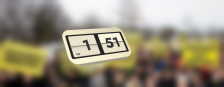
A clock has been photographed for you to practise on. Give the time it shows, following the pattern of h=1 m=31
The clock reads h=1 m=51
